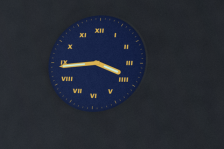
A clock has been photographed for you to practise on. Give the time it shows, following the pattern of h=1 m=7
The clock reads h=3 m=44
